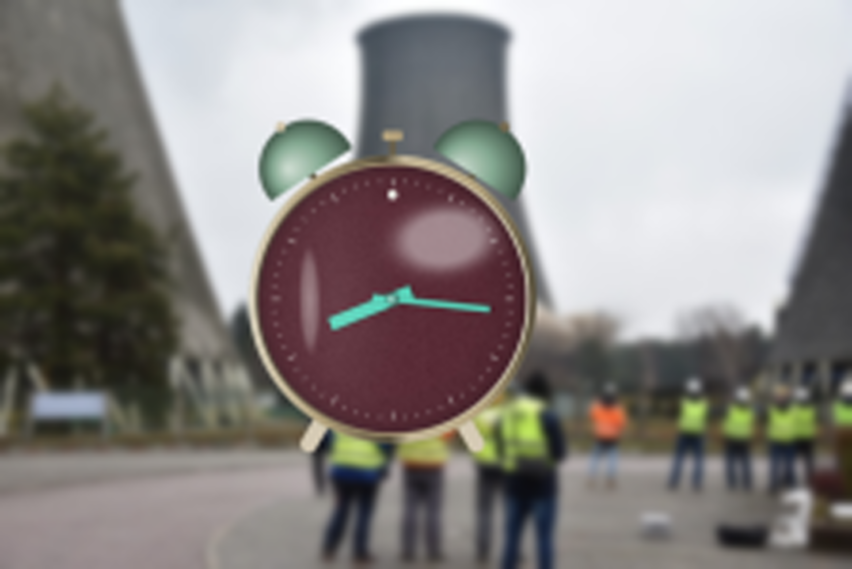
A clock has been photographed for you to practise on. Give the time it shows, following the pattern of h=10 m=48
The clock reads h=8 m=16
